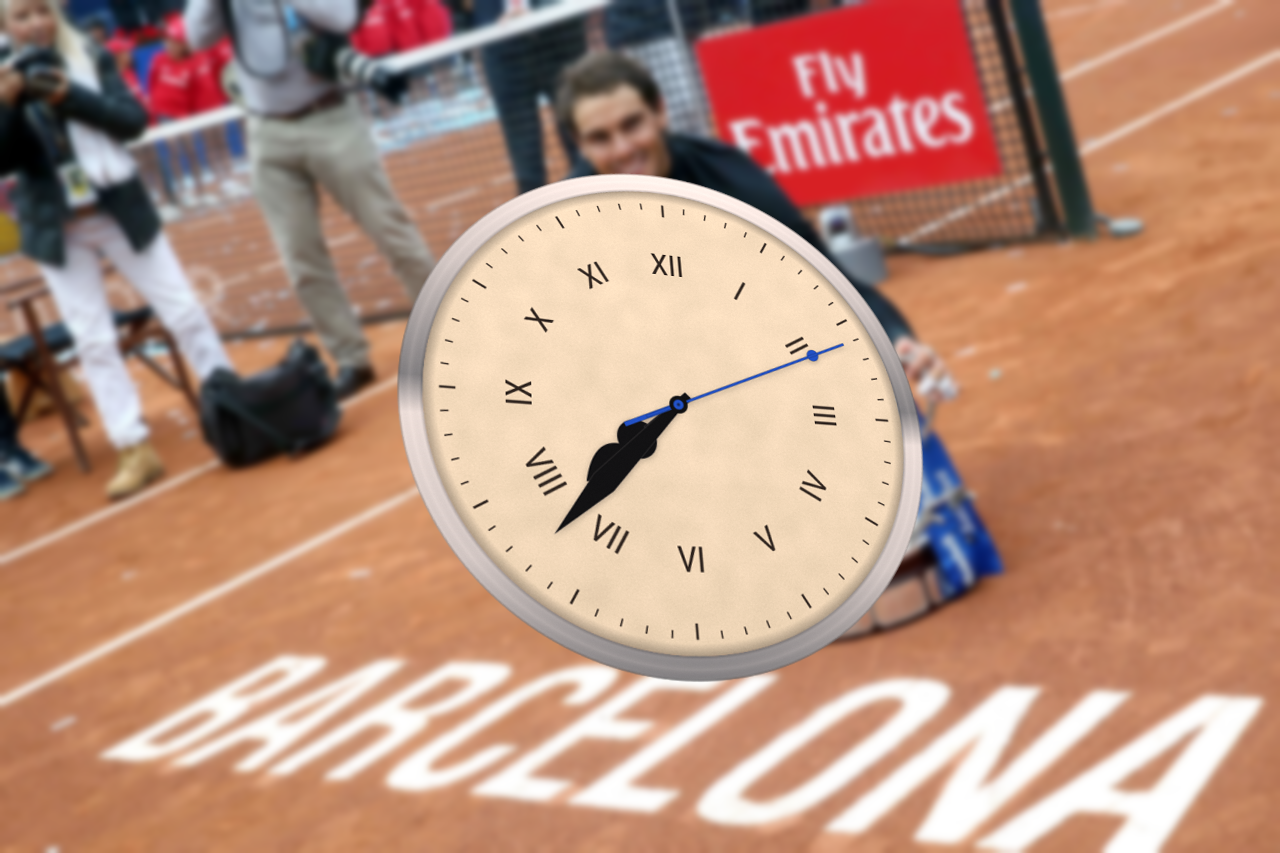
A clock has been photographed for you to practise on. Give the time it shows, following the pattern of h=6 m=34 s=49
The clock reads h=7 m=37 s=11
